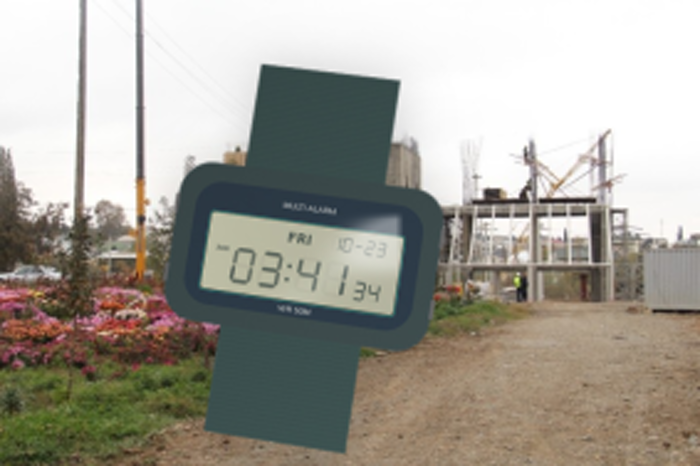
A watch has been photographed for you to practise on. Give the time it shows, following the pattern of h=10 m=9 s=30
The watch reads h=3 m=41 s=34
